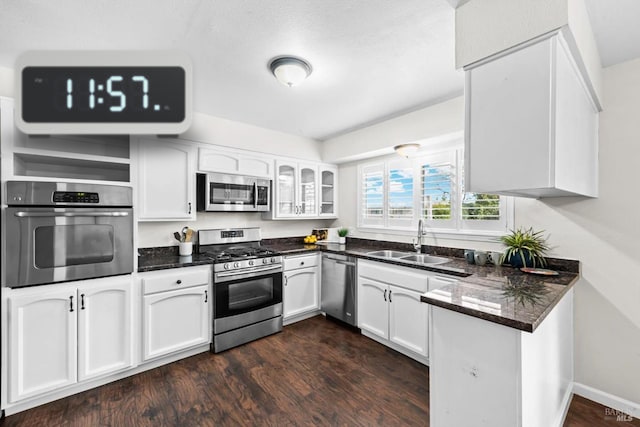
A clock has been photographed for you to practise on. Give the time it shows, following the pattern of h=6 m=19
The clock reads h=11 m=57
